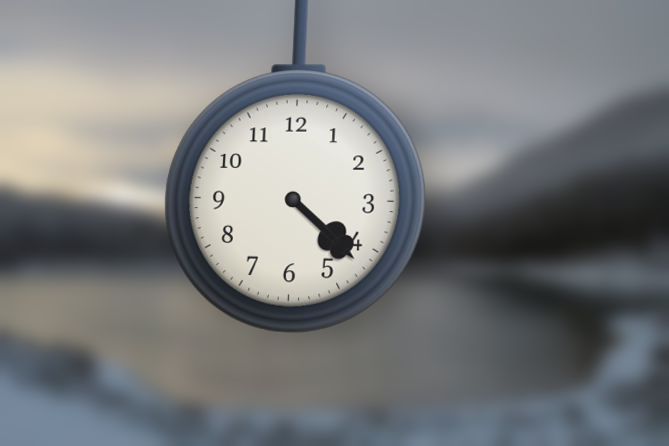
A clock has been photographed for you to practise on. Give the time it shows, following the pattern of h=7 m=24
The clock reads h=4 m=22
